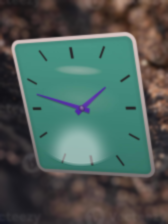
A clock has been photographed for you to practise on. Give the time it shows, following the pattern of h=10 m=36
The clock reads h=1 m=48
